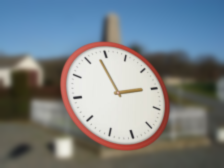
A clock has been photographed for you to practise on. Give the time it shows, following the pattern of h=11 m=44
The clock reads h=2 m=58
